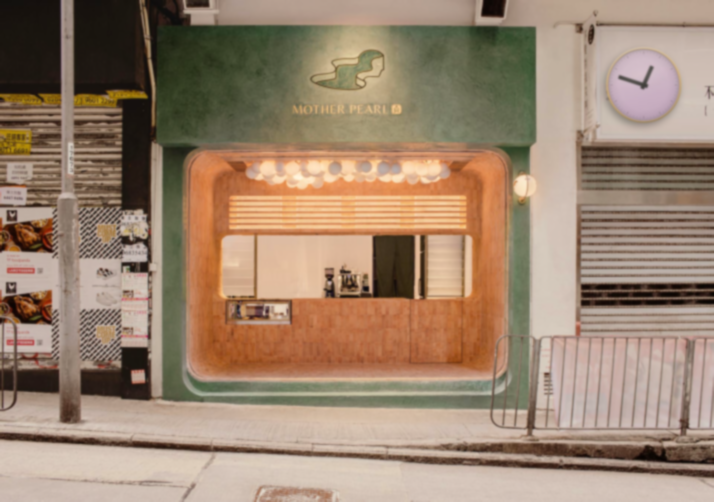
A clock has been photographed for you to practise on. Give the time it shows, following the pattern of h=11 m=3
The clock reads h=12 m=48
